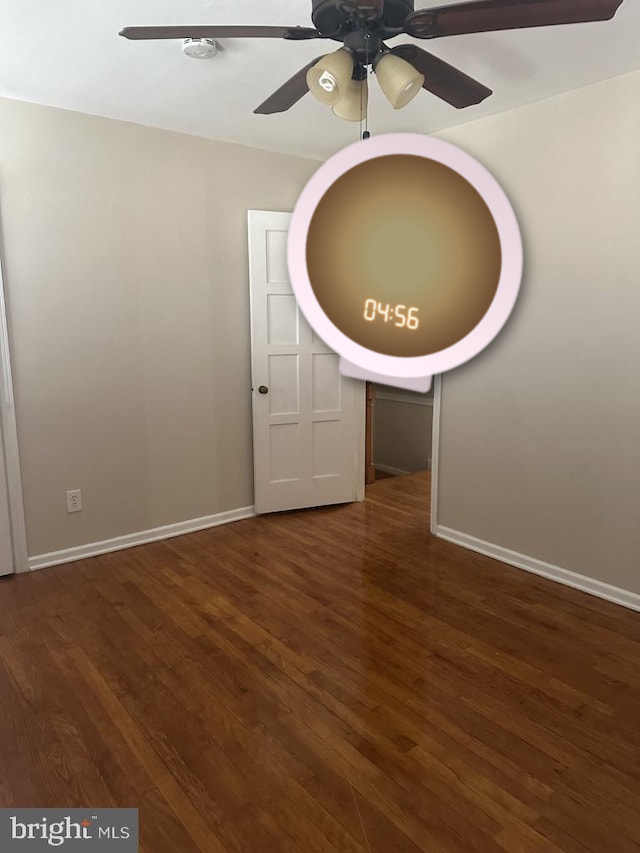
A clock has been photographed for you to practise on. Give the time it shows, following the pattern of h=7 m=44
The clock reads h=4 m=56
